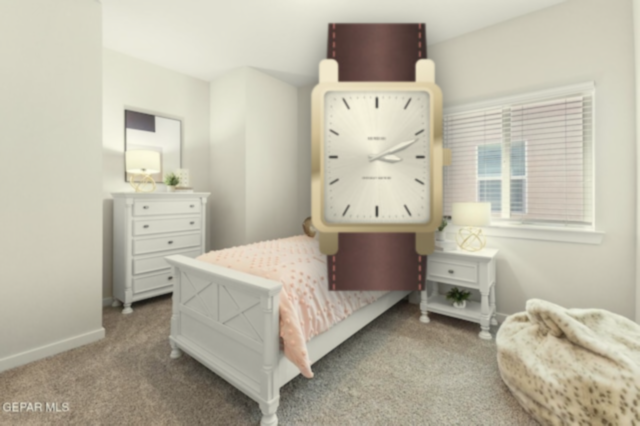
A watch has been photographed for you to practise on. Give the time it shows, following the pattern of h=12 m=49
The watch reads h=3 m=11
